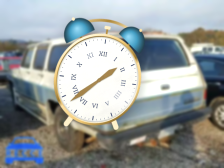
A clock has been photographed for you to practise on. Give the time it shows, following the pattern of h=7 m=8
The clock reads h=1 m=38
